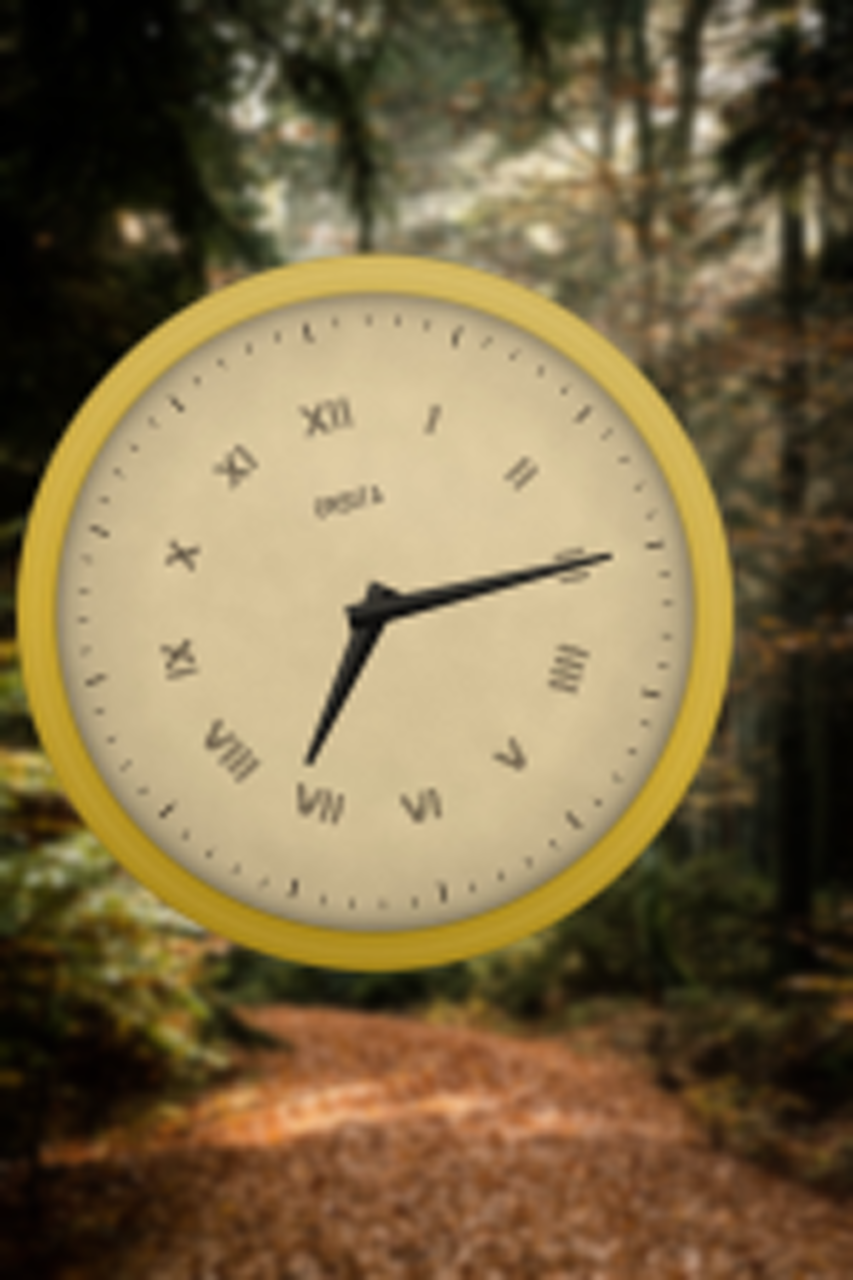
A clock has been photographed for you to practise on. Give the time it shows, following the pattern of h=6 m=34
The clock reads h=7 m=15
